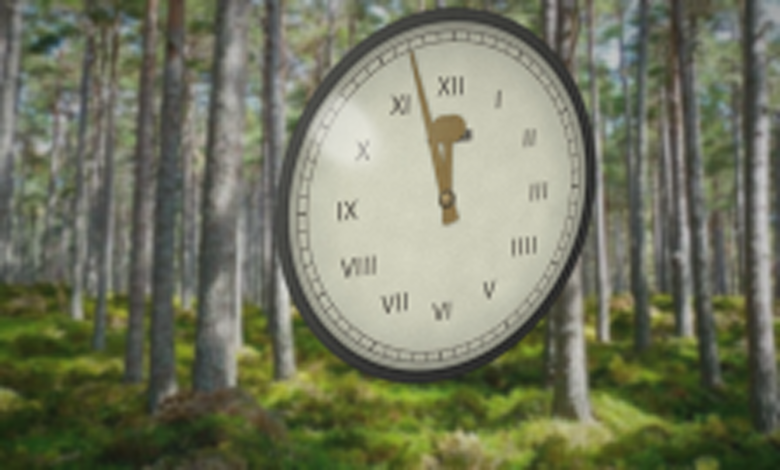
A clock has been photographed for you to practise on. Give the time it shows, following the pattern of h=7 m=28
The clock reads h=11 m=57
